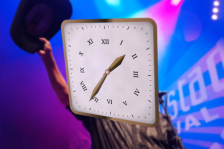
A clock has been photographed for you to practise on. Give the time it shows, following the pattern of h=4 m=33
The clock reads h=1 m=36
